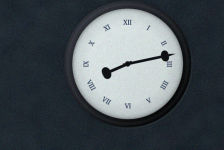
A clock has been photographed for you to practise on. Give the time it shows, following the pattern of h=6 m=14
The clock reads h=8 m=13
